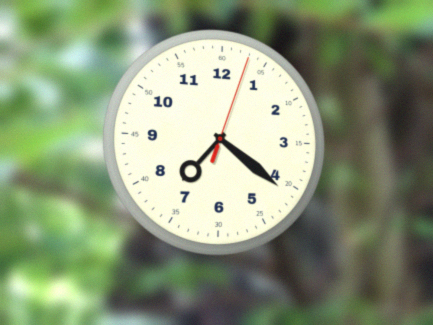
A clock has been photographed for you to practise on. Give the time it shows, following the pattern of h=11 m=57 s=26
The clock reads h=7 m=21 s=3
